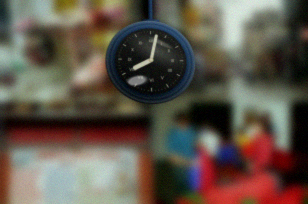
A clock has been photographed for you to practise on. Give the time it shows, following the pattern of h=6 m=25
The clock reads h=8 m=2
